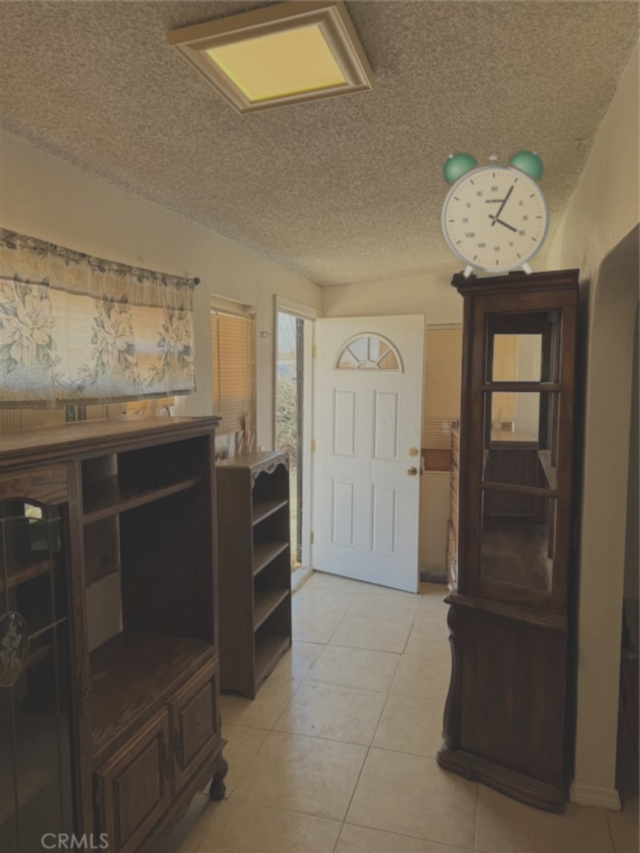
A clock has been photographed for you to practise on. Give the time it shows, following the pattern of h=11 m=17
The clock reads h=4 m=5
